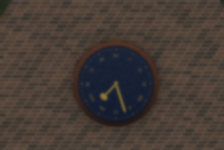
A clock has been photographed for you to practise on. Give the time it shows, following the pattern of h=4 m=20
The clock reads h=7 m=27
